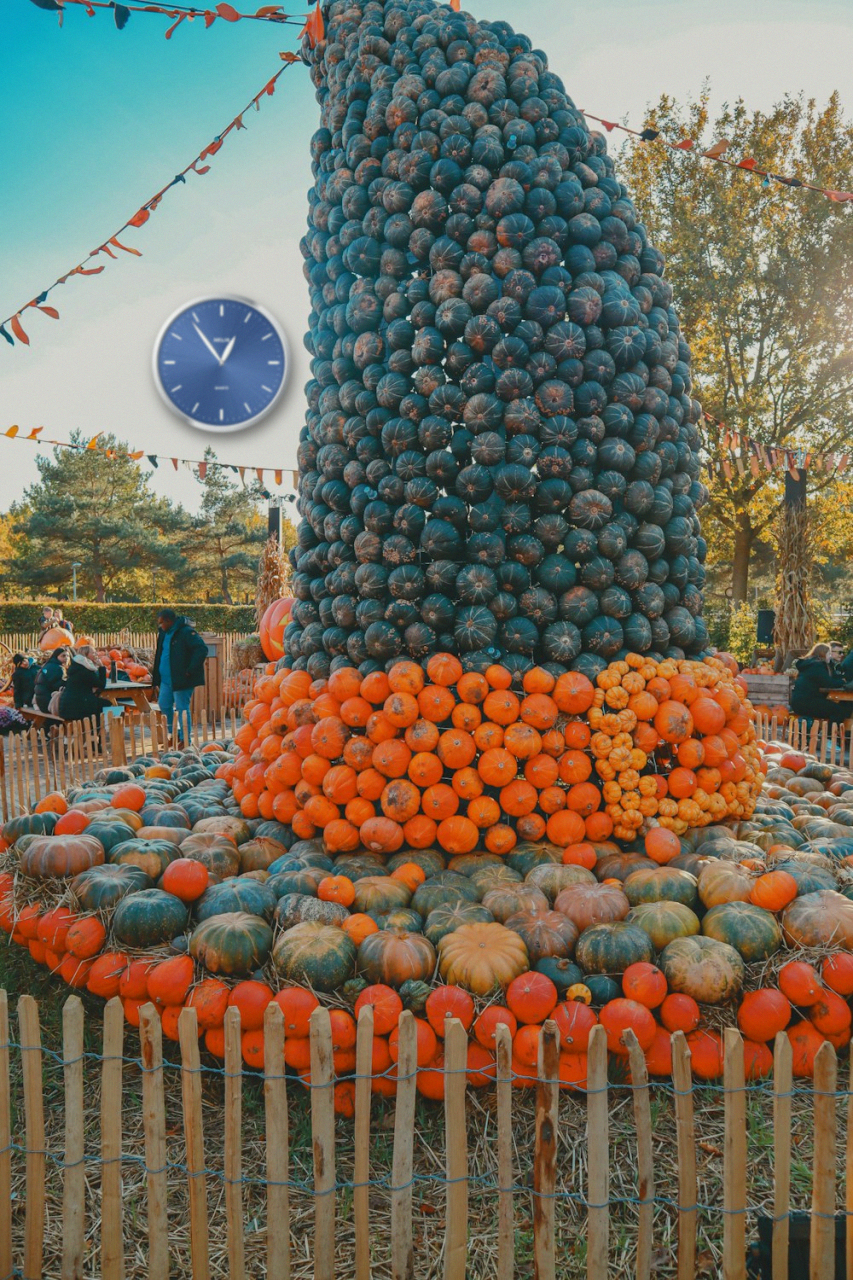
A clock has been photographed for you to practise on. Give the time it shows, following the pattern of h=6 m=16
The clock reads h=12 m=54
